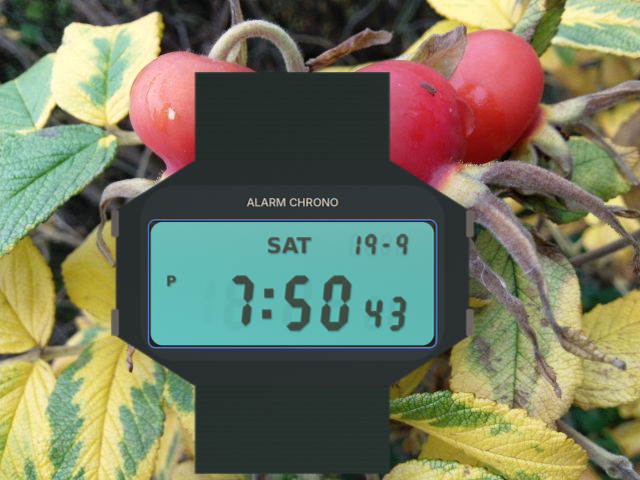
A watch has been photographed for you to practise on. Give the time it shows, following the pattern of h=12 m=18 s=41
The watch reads h=7 m=50 s=43
